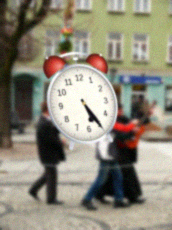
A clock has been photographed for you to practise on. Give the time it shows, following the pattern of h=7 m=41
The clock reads h=5 m=25
